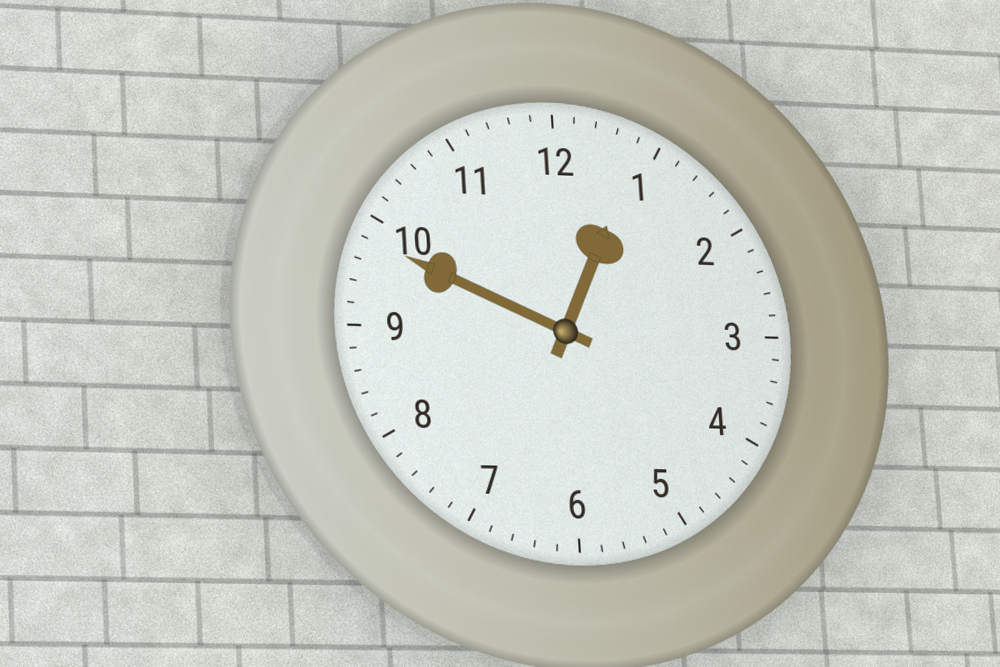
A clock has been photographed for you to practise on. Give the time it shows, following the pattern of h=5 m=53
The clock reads h=12 m=49
